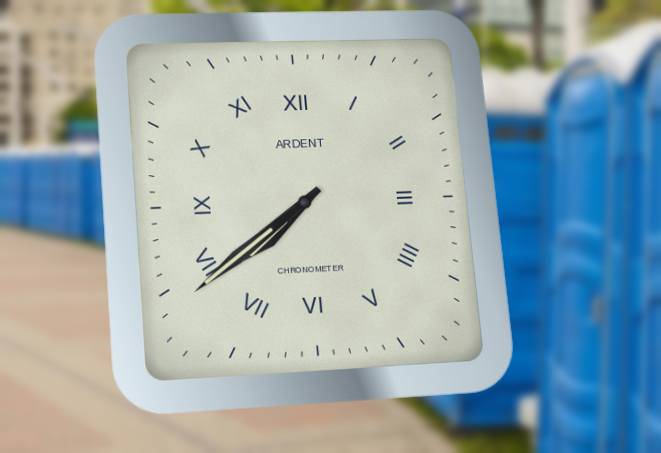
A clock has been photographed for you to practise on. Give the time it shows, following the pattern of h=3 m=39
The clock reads h=7 m=39
